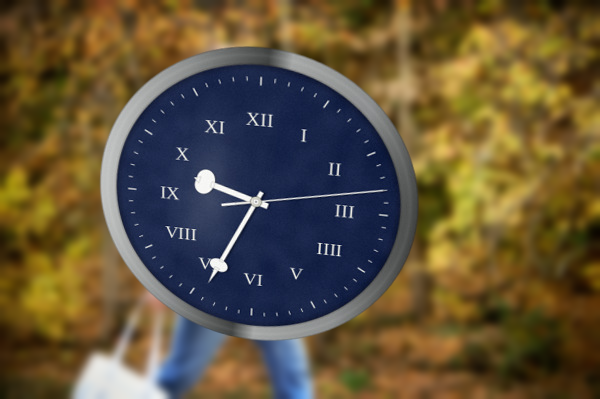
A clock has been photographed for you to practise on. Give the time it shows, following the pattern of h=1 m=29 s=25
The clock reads h=9 m=34 s=13
